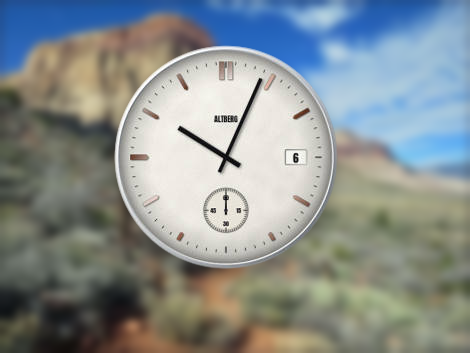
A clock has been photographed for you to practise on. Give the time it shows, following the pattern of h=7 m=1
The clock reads h=10 m=4
